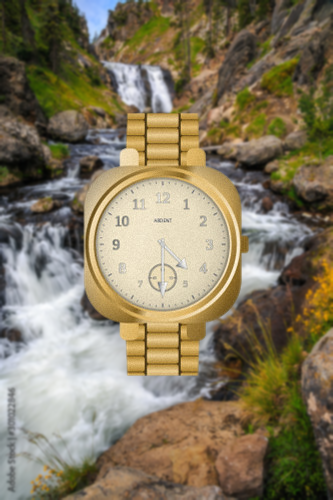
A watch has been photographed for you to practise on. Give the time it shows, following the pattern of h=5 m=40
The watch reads h=4 m=30
